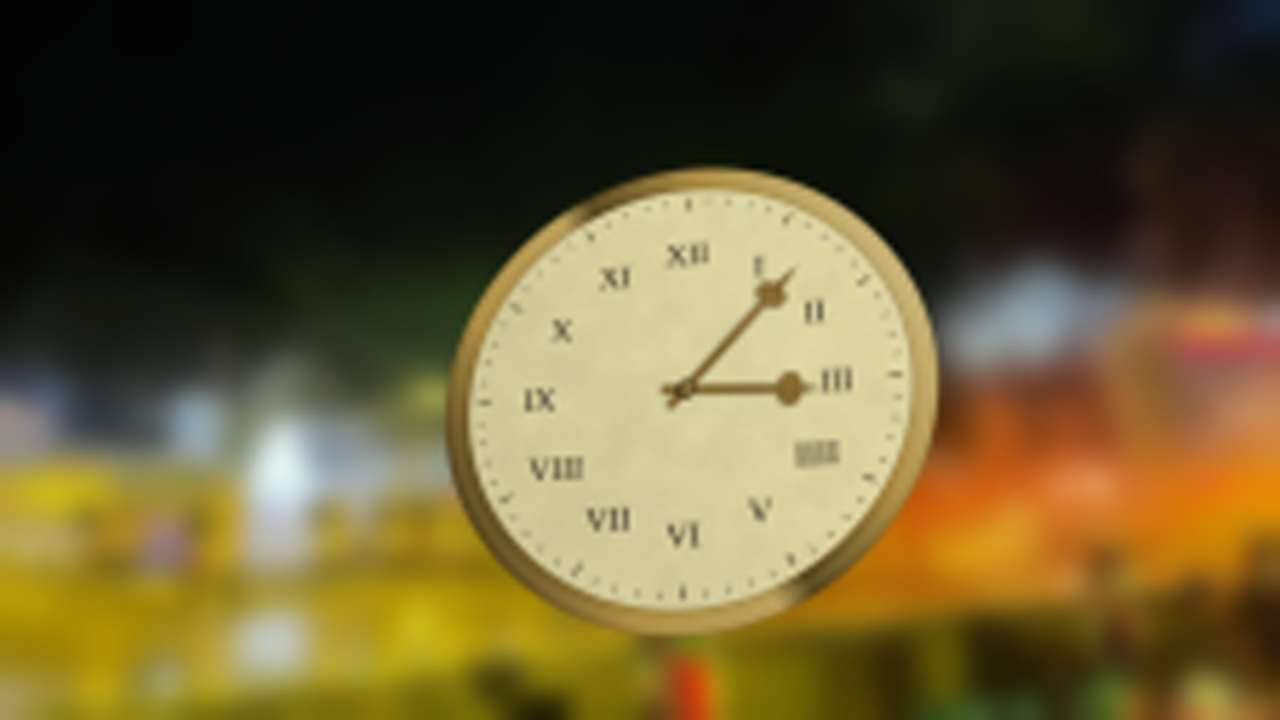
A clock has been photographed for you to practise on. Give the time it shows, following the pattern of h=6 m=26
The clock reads h=3 m=7
